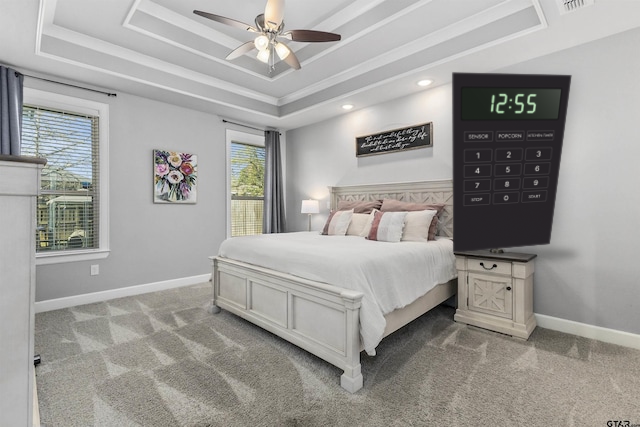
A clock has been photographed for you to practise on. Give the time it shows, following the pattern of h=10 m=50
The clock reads h=12 m=55
